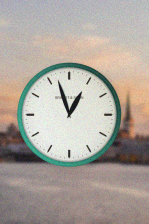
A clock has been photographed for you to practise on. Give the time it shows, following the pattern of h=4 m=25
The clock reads h=12 m=57
